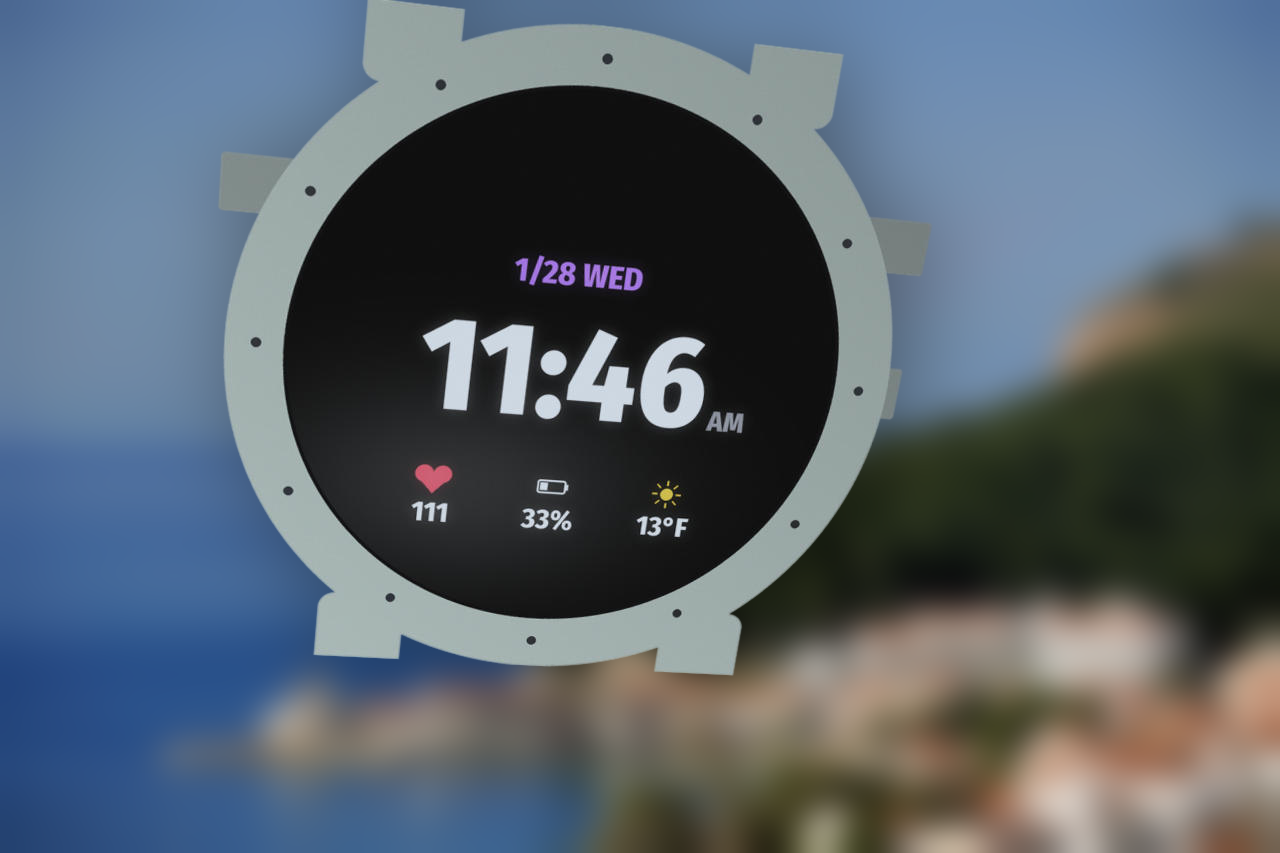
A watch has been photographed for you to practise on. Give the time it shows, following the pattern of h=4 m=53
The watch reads h=11 m=46
